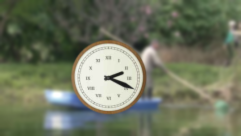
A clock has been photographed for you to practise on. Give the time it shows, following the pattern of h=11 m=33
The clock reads h=2 m=19
